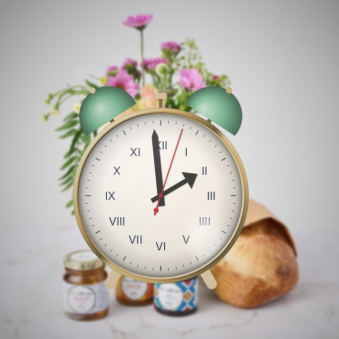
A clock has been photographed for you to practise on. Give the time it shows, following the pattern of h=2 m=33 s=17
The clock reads h=1 m=59 s=3
